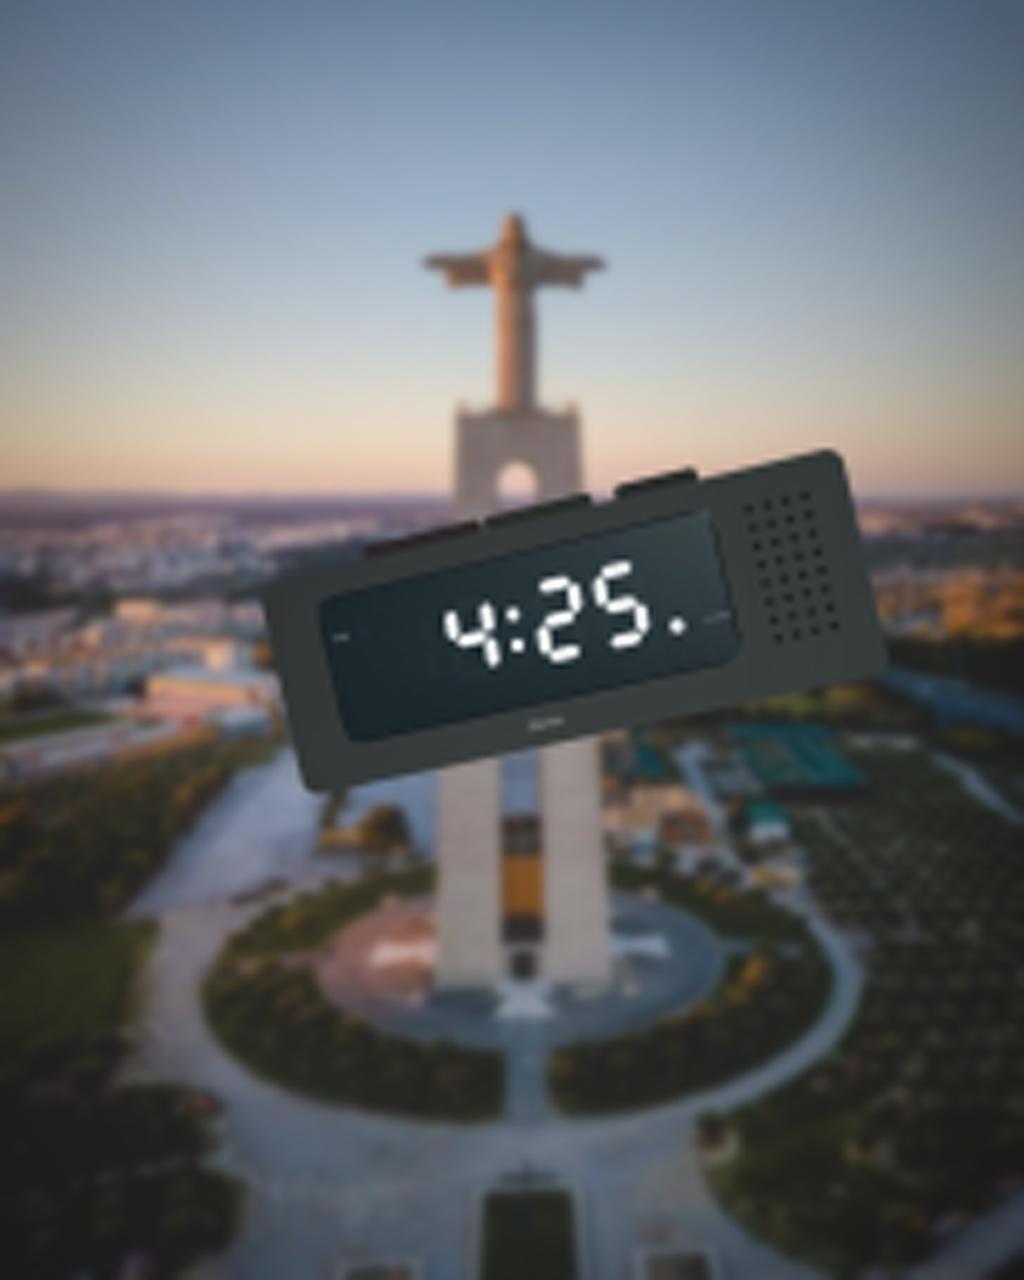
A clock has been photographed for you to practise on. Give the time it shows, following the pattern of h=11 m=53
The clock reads h=4 m=25
